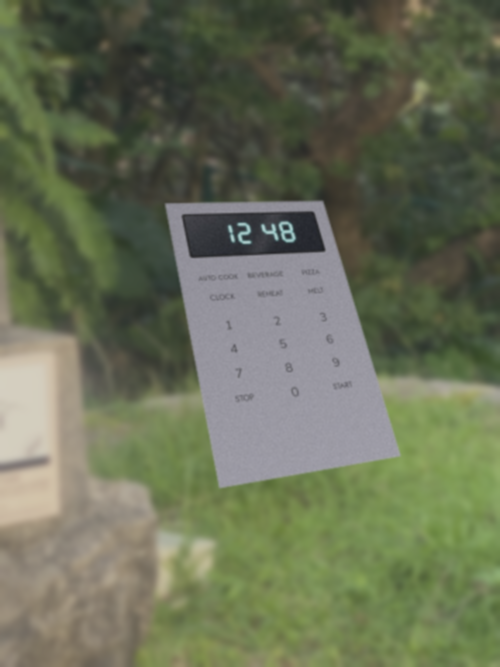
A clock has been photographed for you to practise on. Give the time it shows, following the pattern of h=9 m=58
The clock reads h=12 m=48
